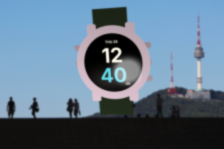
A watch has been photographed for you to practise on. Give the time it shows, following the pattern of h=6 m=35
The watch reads h=12 m=40
